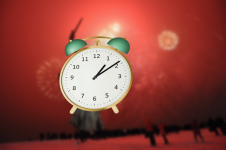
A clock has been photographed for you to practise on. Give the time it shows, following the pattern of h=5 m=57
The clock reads h=1 m=9
